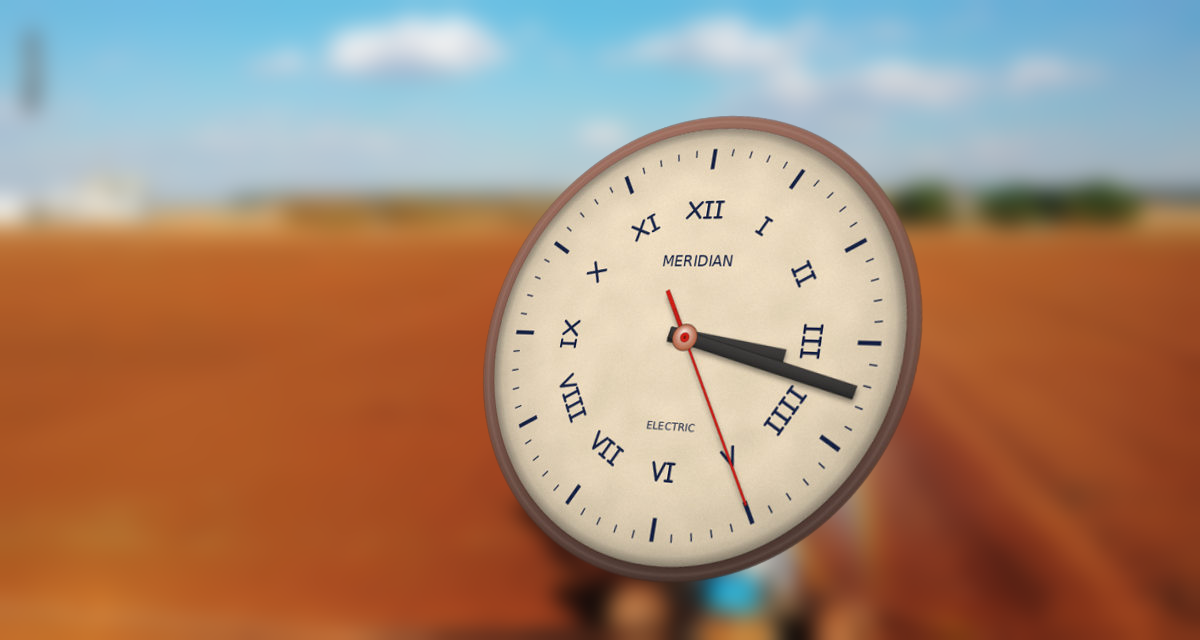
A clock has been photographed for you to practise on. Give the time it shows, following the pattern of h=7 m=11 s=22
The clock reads h=3 m=17 s=25
